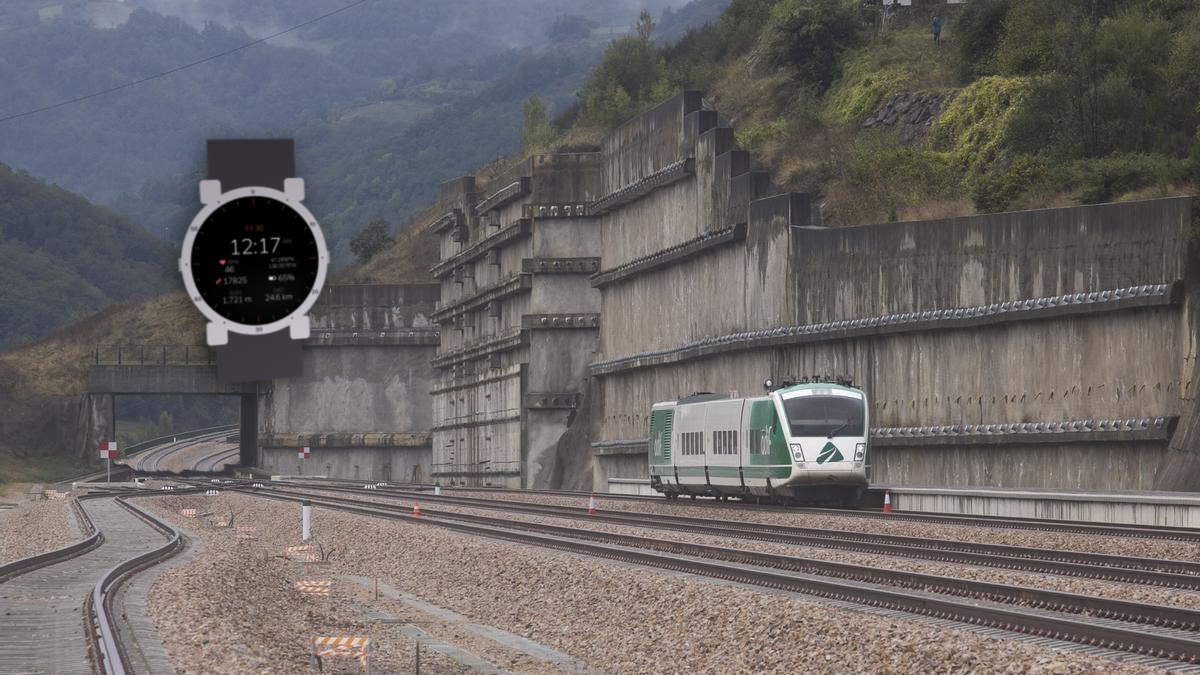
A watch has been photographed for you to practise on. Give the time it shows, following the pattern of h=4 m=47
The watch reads h=12 m=17
